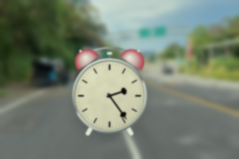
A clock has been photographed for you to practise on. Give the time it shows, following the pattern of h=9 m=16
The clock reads h=2 m=24
